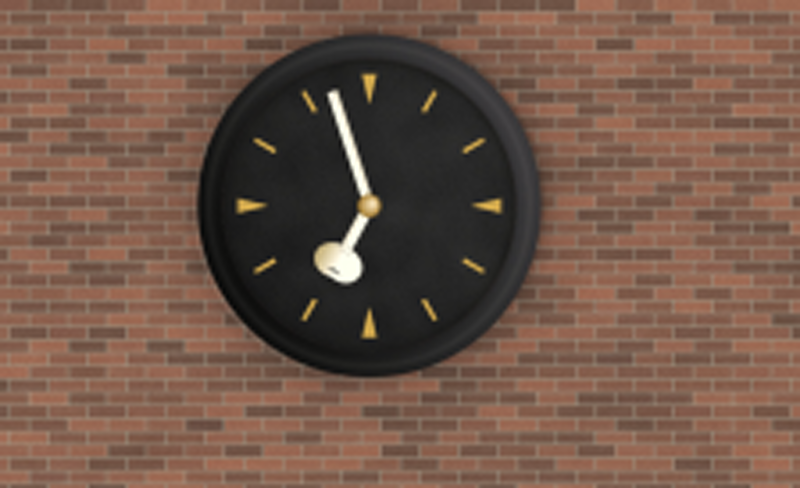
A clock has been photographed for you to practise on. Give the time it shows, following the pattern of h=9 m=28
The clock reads h=6 m=57
